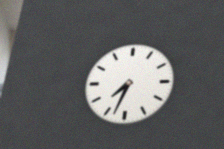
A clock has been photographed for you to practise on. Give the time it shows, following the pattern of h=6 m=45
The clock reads h=7 m=33
